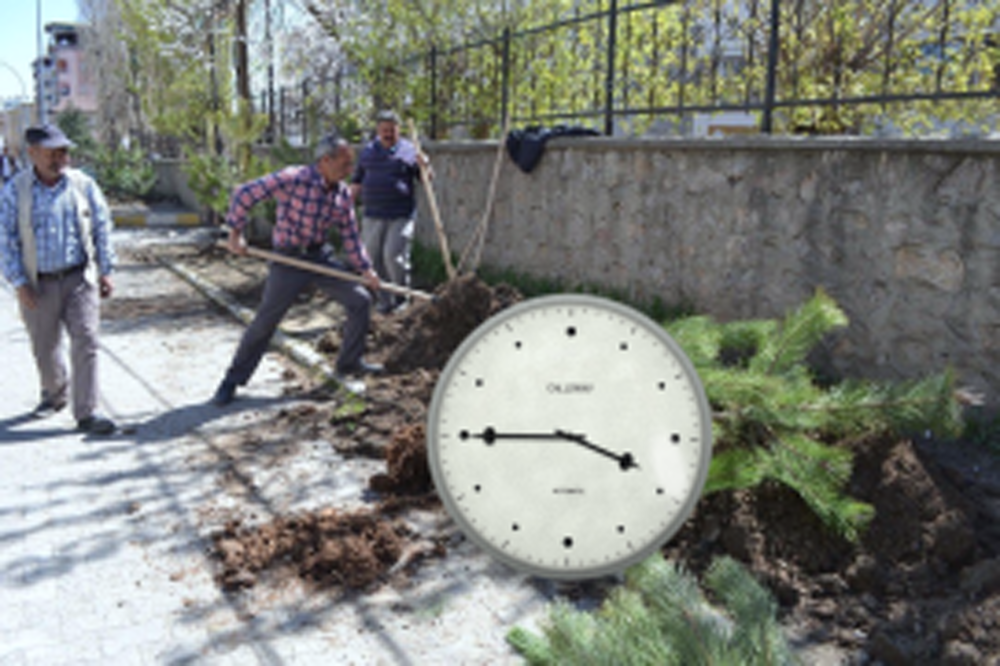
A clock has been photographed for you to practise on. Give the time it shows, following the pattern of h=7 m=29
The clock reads h=3 m=45
